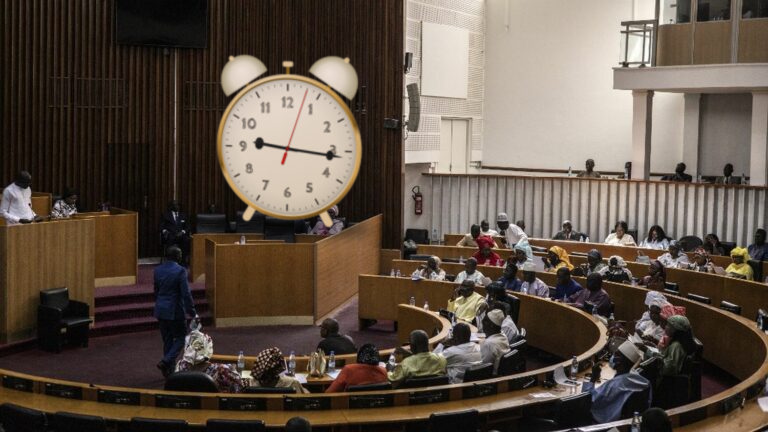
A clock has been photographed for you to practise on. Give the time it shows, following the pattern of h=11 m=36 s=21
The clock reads h=9 m=16 s=3
